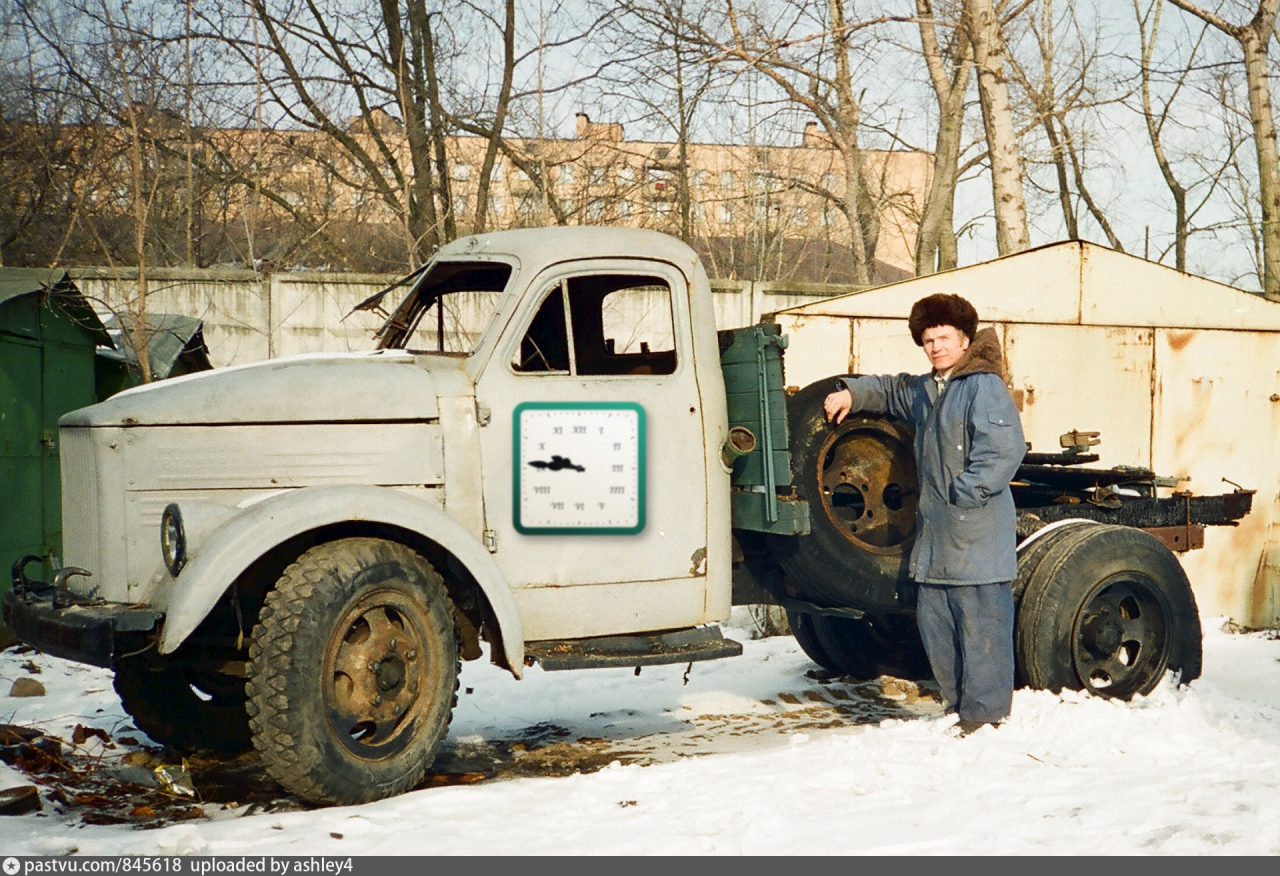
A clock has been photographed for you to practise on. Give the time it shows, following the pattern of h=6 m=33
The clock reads h=9 m=46
